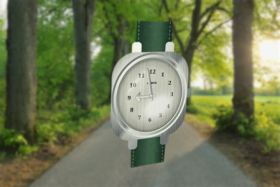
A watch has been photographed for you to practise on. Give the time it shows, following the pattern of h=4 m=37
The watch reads h=8 m=58
